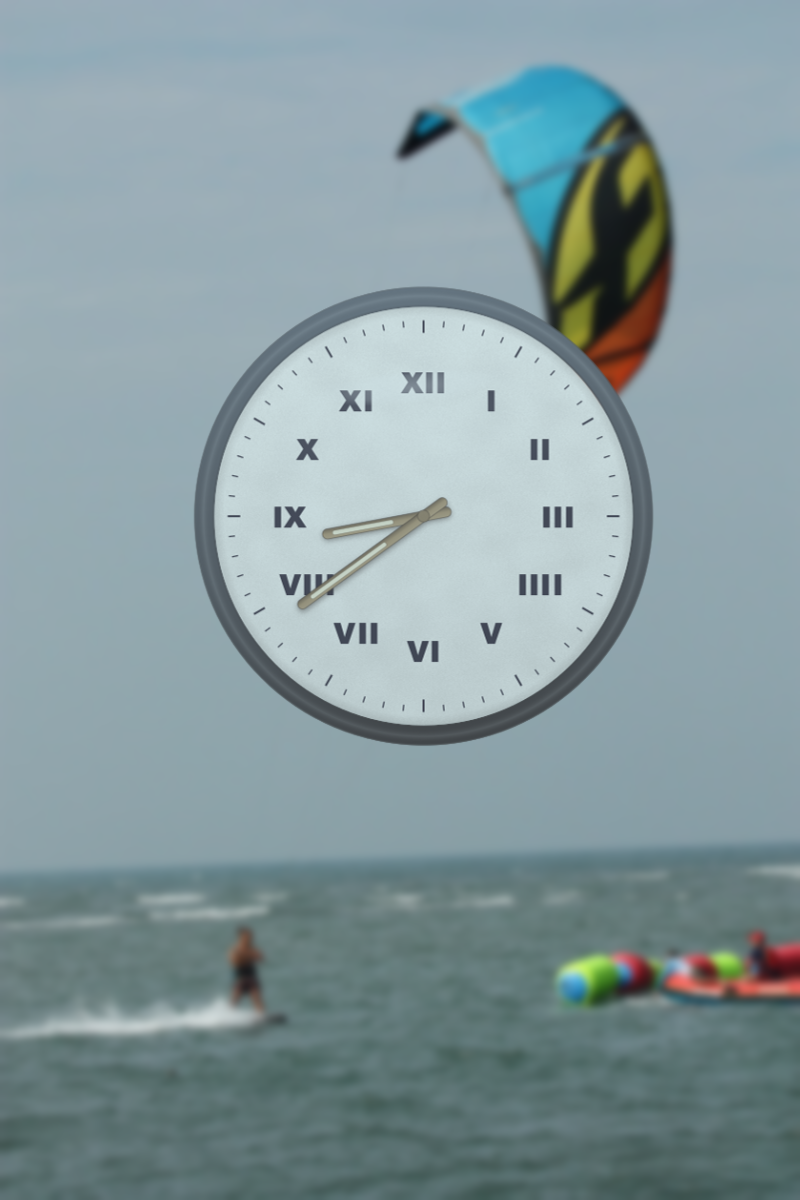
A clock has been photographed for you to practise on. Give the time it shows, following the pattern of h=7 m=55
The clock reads h=8 m=39
